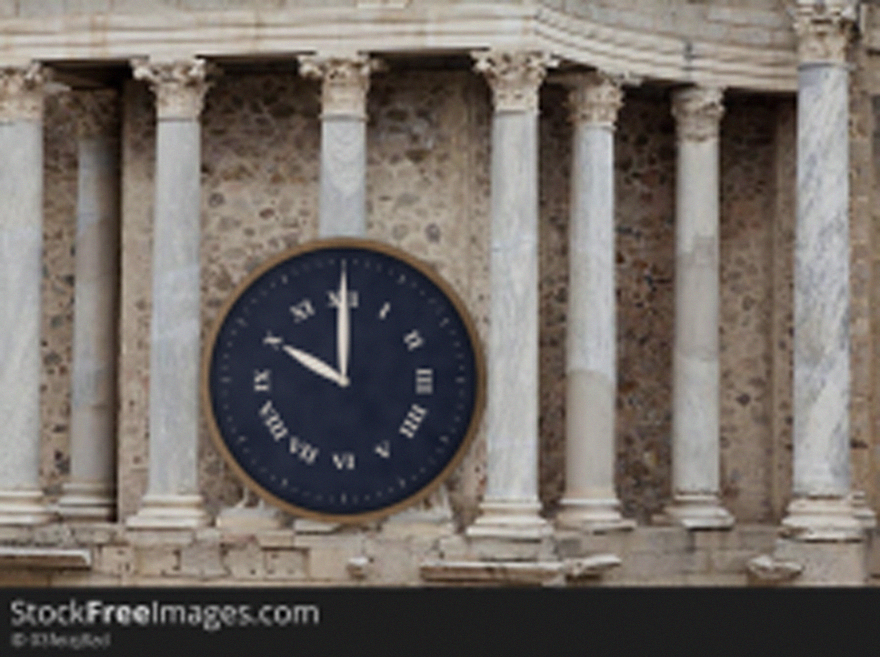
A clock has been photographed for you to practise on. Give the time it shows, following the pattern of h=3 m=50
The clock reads h=10 m=0
